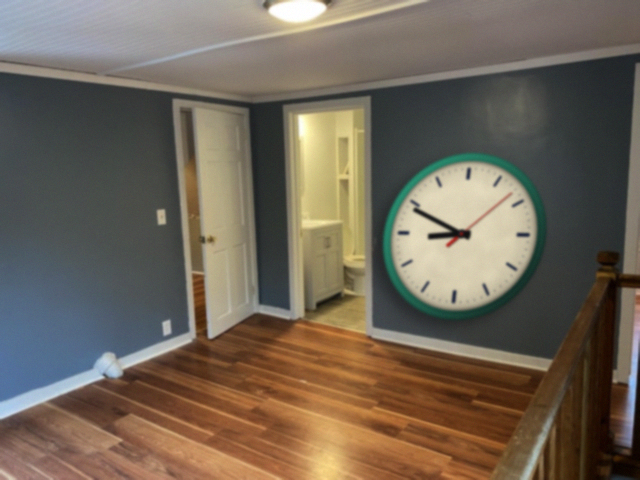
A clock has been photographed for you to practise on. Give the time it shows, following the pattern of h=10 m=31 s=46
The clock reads h=8 m=49 s=8
